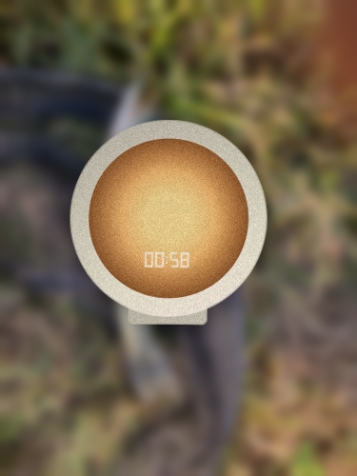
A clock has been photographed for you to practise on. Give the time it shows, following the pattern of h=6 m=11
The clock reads h=0 m=58
